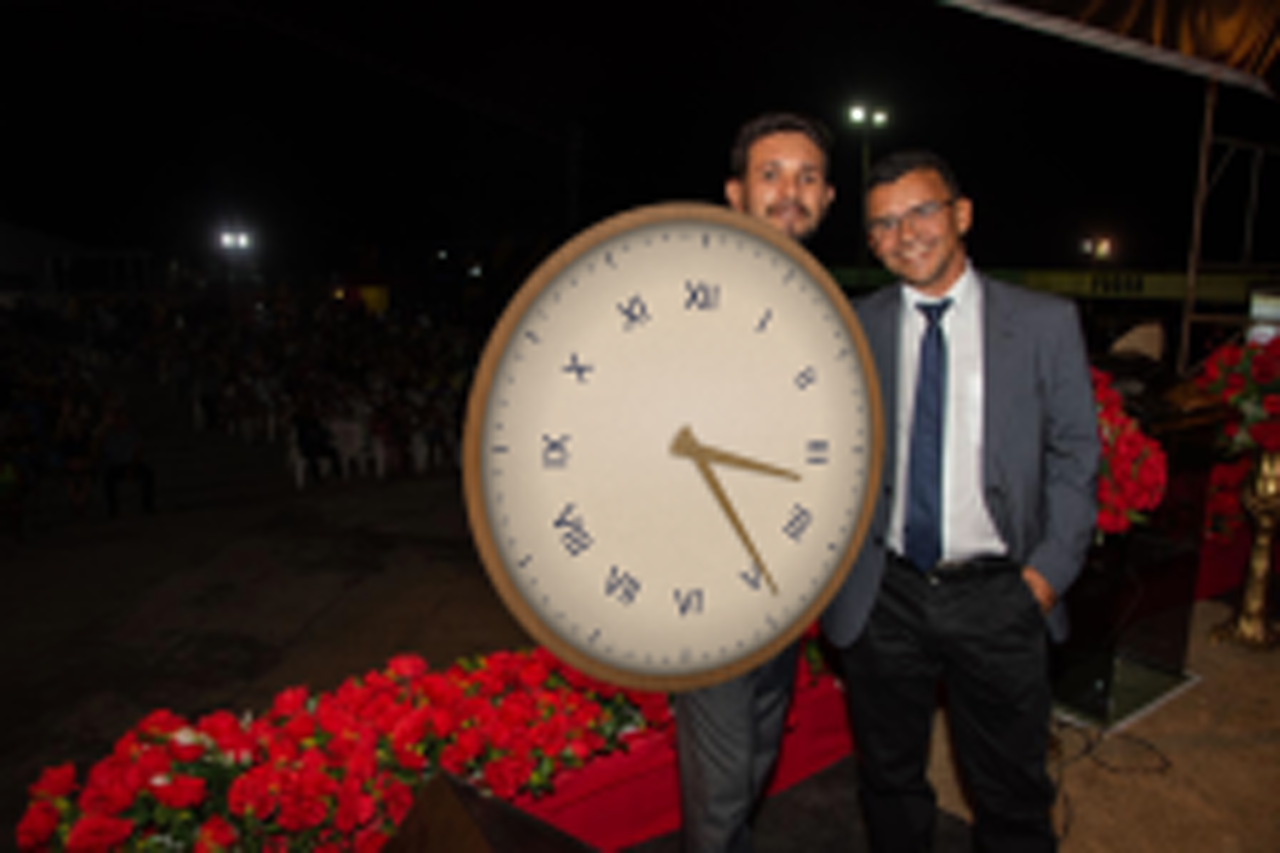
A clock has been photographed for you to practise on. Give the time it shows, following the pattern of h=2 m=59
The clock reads h=3 m=24
